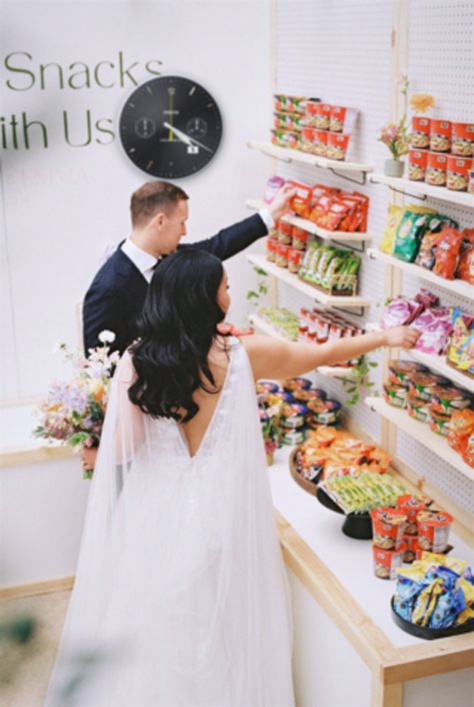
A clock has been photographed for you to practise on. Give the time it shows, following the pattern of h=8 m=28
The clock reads h=4 m=20
